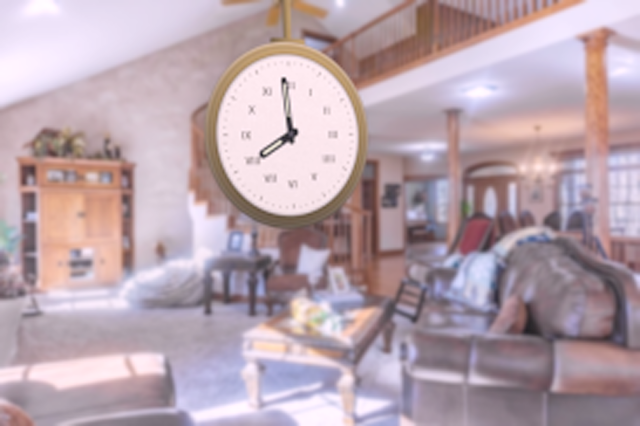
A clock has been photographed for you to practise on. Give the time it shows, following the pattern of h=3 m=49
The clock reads h=7 m=59
